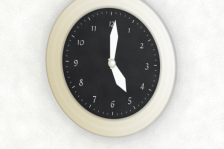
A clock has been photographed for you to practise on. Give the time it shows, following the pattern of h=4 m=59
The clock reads h=5 m=1
